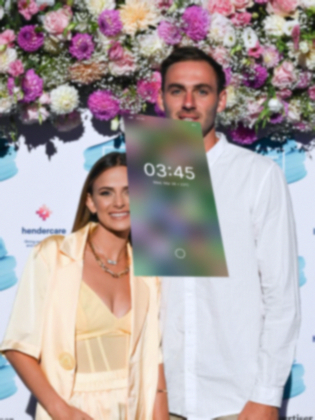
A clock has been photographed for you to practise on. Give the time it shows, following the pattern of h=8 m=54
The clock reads h=3 m=45
